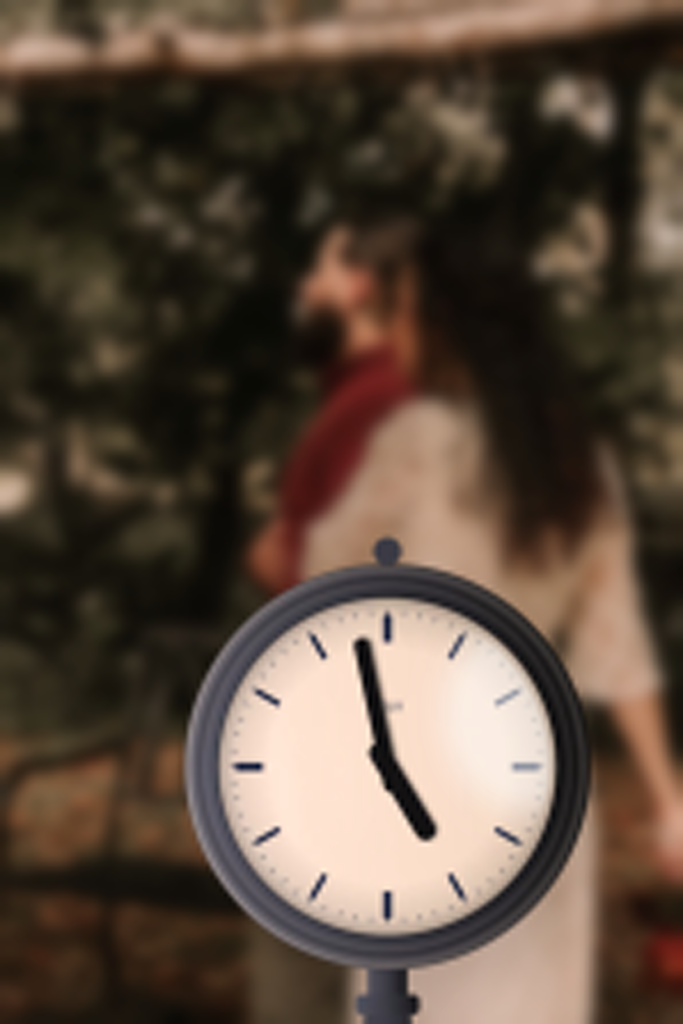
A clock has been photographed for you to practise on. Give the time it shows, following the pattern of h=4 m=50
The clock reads h=4 m=58
